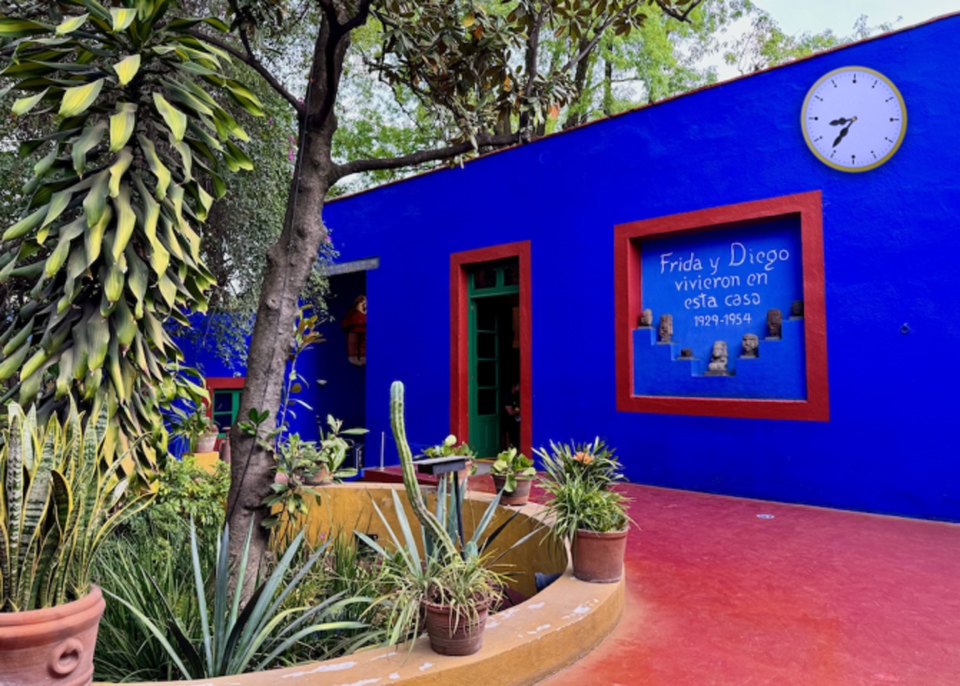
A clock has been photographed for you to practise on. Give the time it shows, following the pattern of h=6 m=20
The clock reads h=8 m=36
